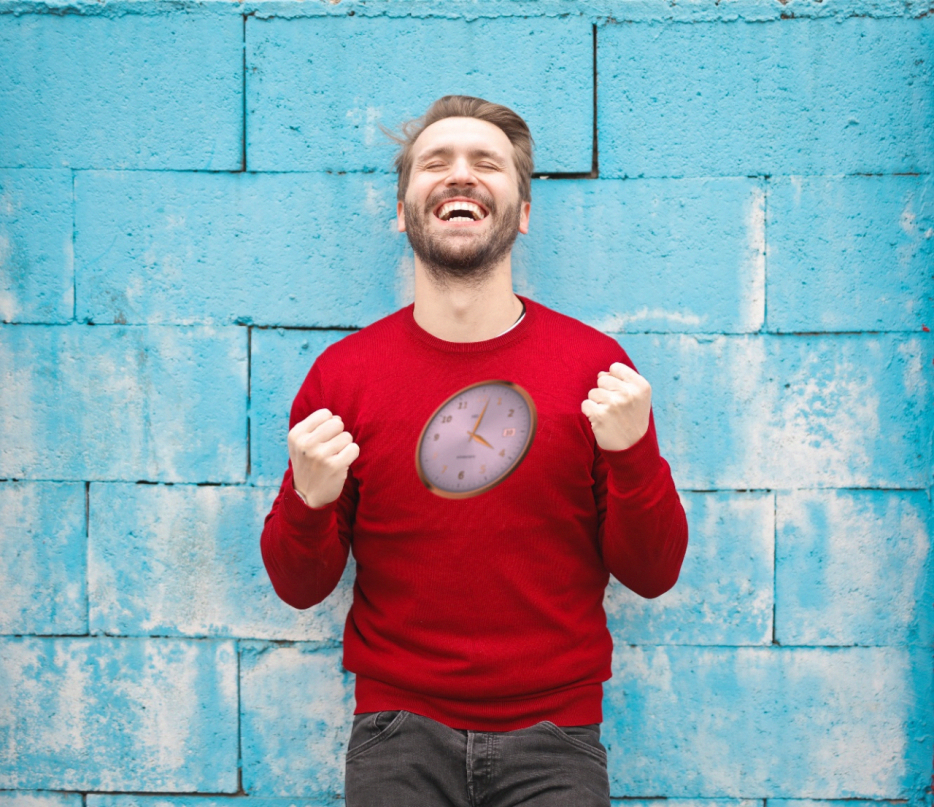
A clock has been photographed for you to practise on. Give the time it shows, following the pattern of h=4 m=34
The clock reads h=4 m=2
